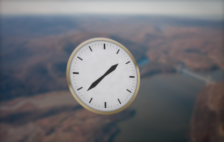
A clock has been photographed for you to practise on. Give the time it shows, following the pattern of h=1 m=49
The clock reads h=1 m=38
